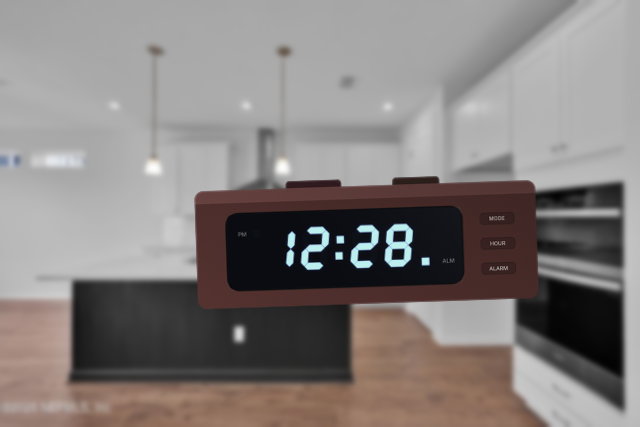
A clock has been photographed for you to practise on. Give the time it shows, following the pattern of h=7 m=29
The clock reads h=12 m=28
